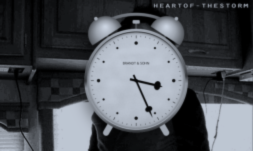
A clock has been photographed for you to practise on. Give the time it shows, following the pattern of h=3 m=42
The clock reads h=3 m=26
